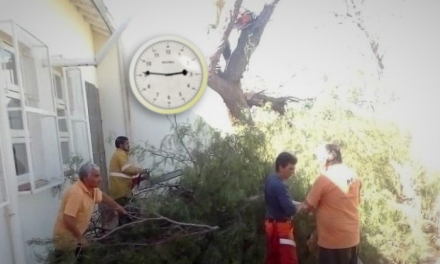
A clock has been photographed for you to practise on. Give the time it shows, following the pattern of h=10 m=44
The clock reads h=2 m=46
